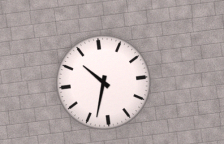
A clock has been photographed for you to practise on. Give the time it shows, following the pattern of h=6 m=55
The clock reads h=10 m=33
